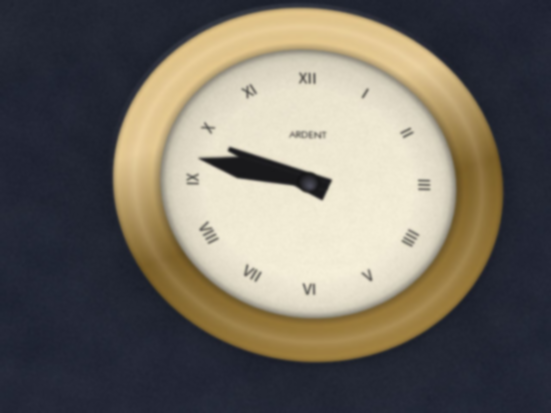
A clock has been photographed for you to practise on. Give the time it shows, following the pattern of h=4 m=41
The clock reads h=9 m=47
